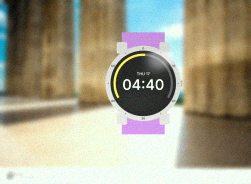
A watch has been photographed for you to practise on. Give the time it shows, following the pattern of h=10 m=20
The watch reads h=4 m=40
